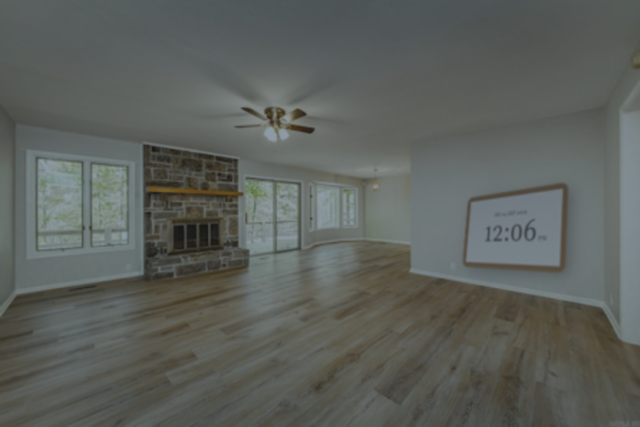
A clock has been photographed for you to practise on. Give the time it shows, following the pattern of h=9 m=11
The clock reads h=12 m=6
